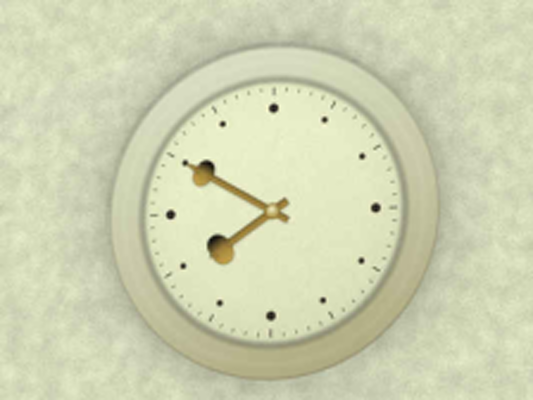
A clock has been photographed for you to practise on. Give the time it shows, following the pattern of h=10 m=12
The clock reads h=7 m=50
